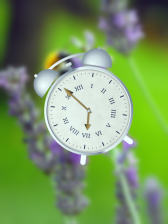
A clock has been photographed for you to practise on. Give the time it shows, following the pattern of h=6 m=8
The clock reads h=6 m=56
